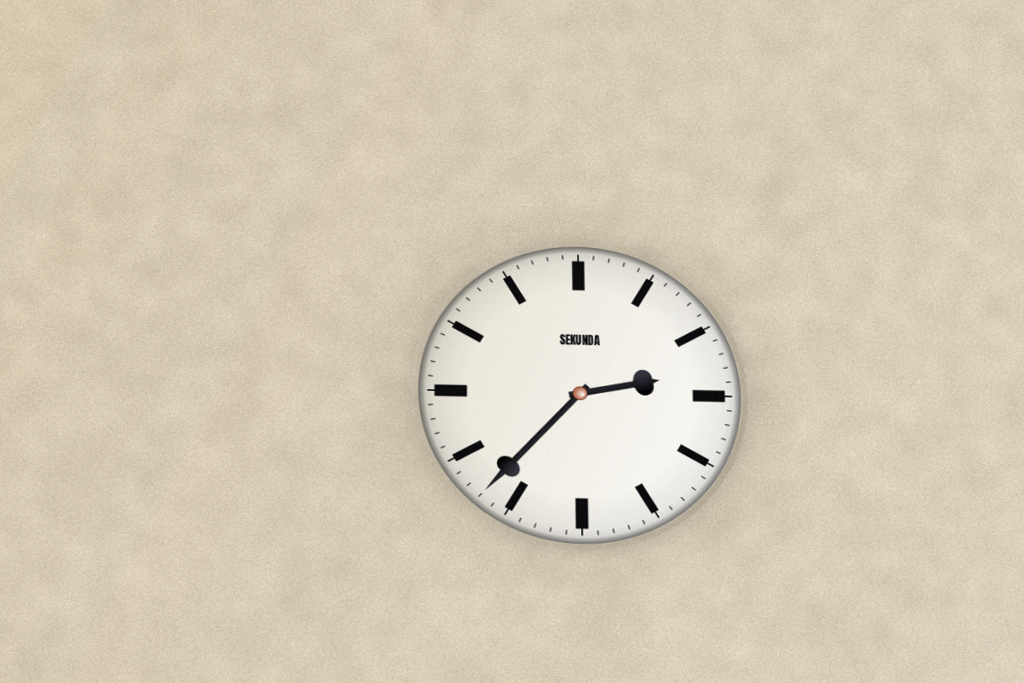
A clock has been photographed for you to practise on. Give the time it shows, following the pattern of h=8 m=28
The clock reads h=2 m=37
